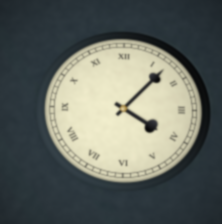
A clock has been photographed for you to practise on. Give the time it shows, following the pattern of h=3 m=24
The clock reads h=4 m=7
